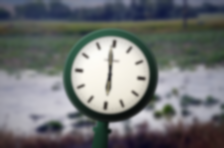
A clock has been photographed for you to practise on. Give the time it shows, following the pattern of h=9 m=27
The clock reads h=5 m=59
